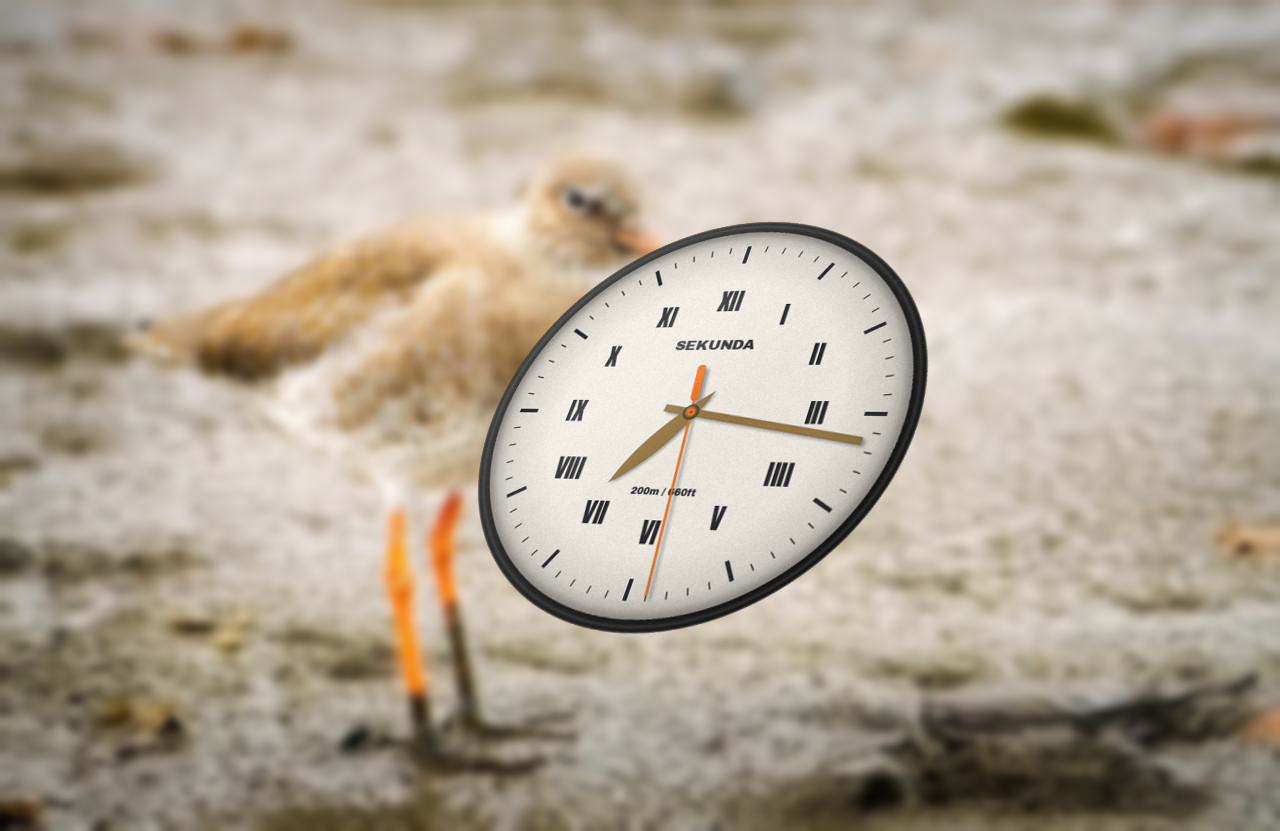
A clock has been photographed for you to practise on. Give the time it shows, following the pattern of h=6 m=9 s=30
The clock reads h=7 m=16 s=29
